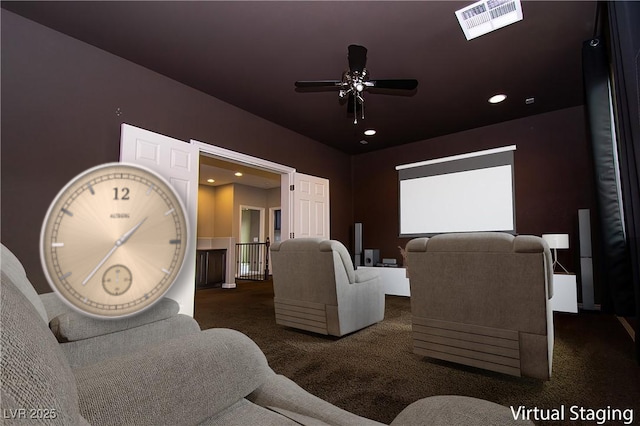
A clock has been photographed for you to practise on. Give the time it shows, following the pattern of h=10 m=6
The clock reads h=1 m=37
